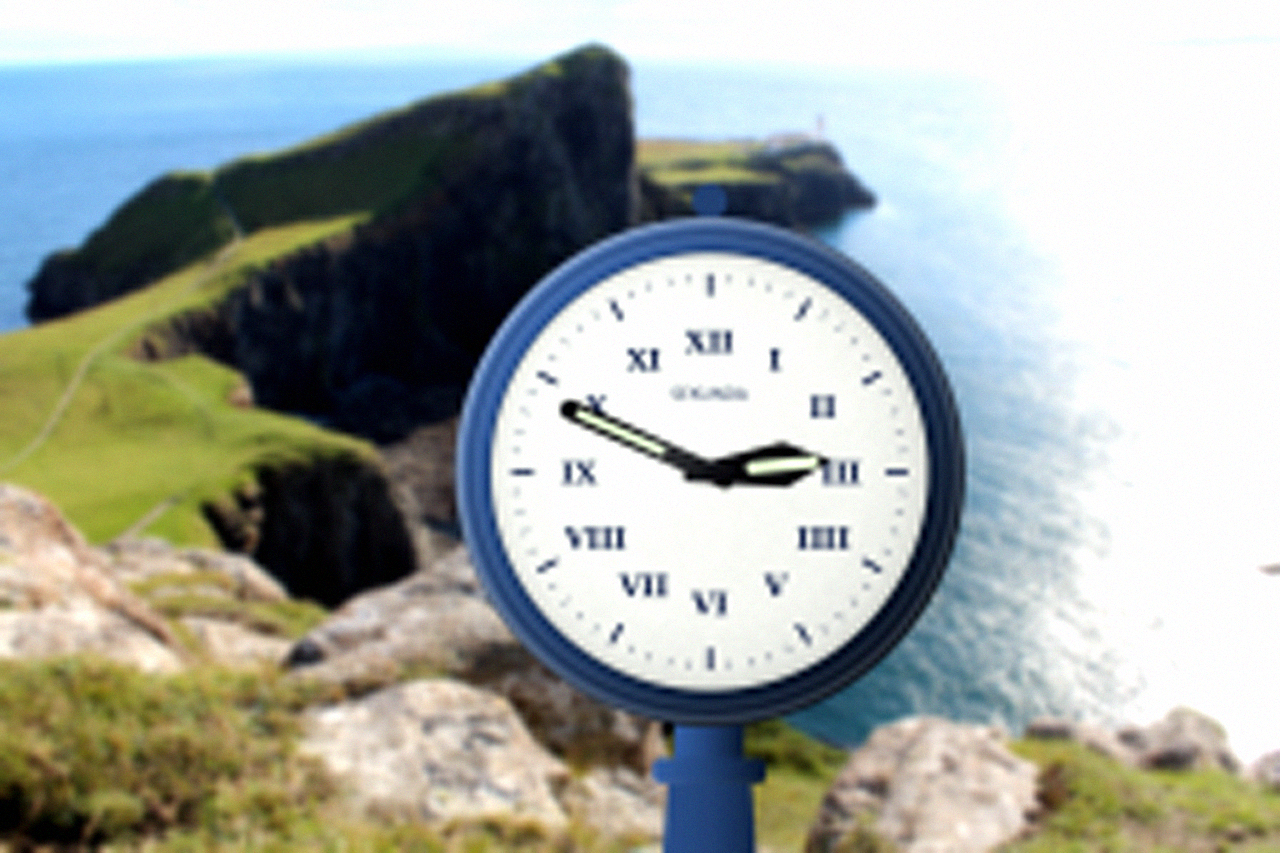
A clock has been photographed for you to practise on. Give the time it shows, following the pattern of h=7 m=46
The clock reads h=2 m=49
